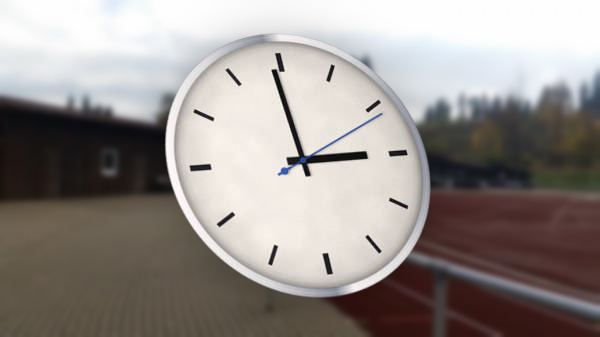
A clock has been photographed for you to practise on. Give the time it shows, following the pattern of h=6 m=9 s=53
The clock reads h=2 m=59 s=11
